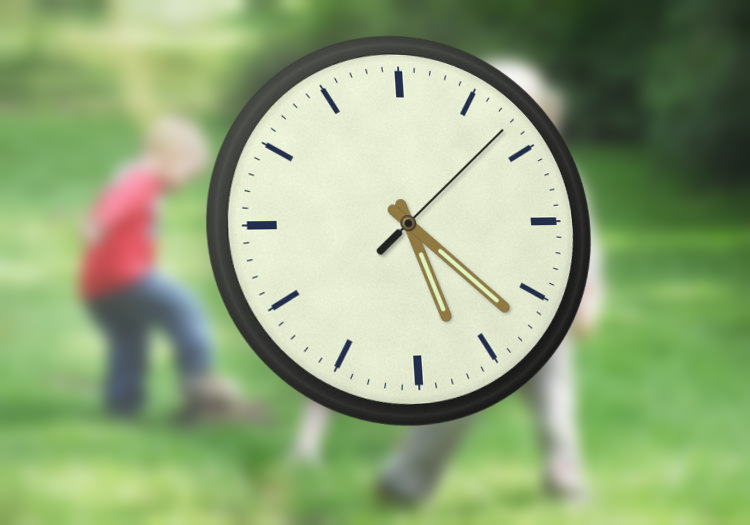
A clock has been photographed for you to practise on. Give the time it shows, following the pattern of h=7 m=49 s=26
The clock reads h=5 m=22 s=8
